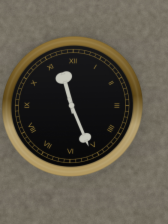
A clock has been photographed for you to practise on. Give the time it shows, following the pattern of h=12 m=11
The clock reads h=11 m=26
